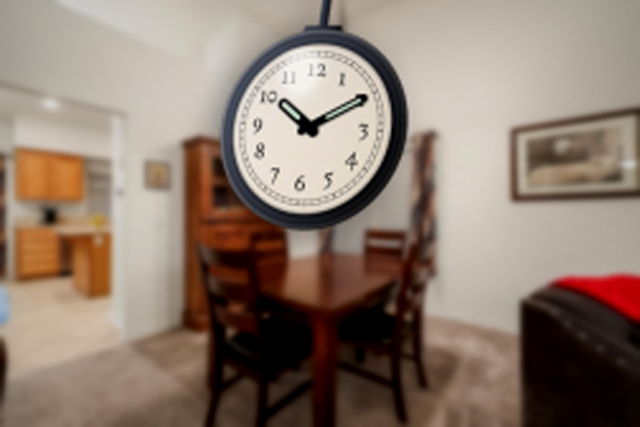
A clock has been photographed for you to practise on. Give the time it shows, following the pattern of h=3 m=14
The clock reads h=10 m=10
